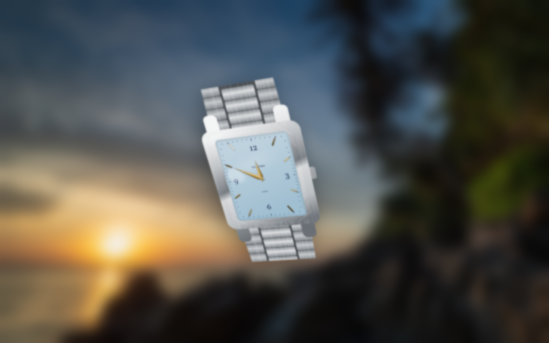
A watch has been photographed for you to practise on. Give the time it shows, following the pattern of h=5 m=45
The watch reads h=11 m=50
